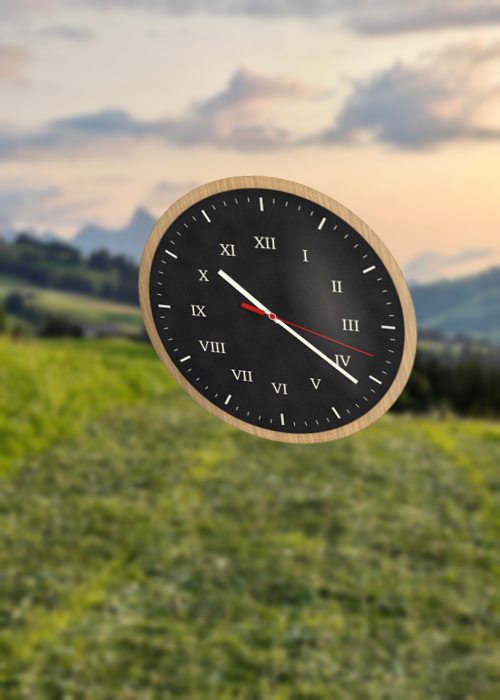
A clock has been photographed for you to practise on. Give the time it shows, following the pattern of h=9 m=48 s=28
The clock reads h=10 m=21 s=18
